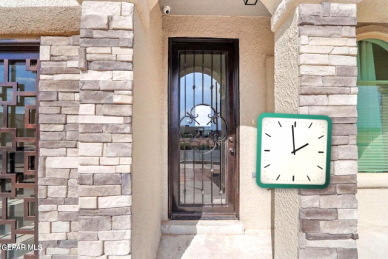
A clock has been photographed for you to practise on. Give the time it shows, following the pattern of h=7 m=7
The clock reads h=1 m=59
